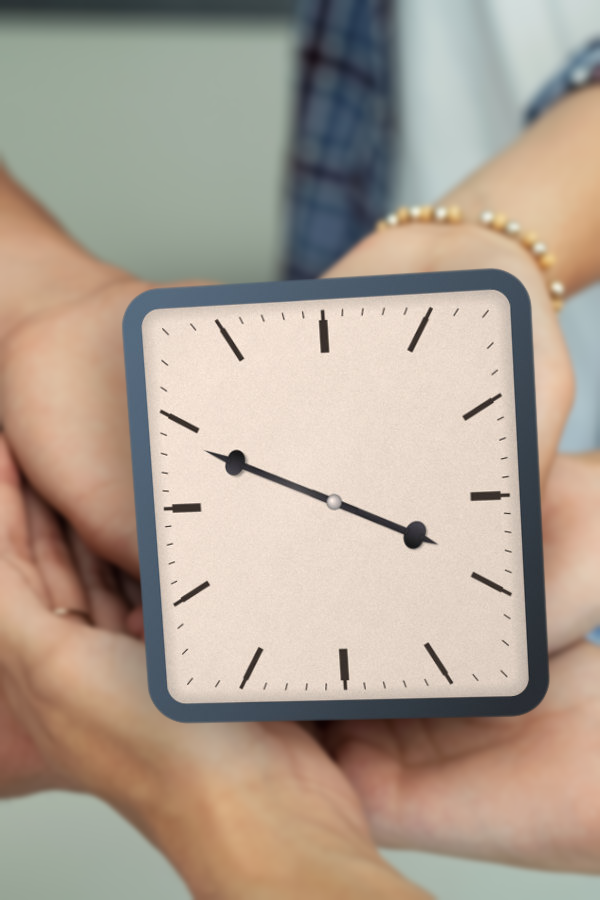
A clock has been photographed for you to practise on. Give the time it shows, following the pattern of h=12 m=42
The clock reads h=3 m=49
